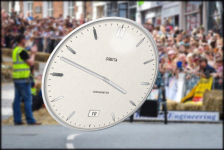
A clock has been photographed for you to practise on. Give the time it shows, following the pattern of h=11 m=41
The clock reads h=3 m=48
